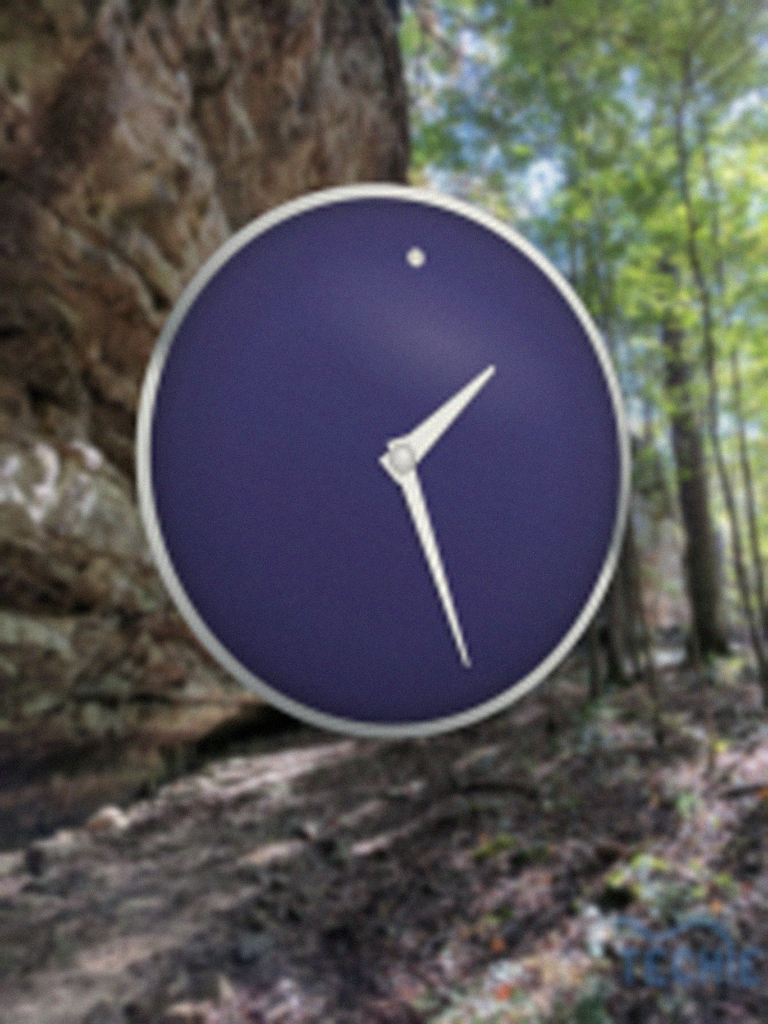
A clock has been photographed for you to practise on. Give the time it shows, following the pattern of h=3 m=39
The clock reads h=1 m=26
